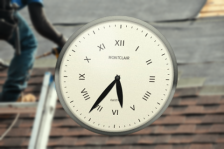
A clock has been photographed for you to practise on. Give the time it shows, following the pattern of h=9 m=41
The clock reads h=5 m=36
